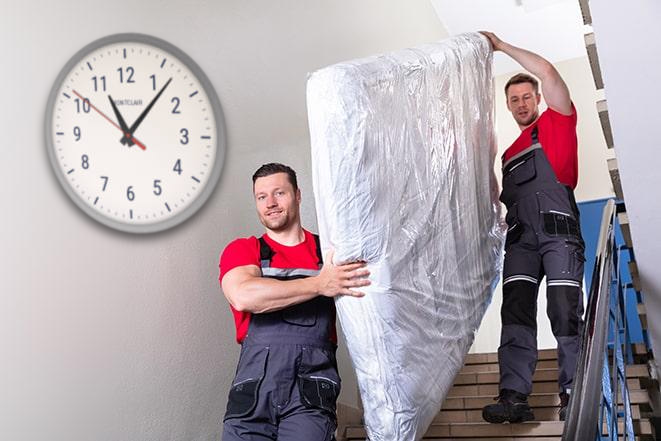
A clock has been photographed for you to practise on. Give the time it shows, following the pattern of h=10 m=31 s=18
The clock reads h=11 m=6 s=51
